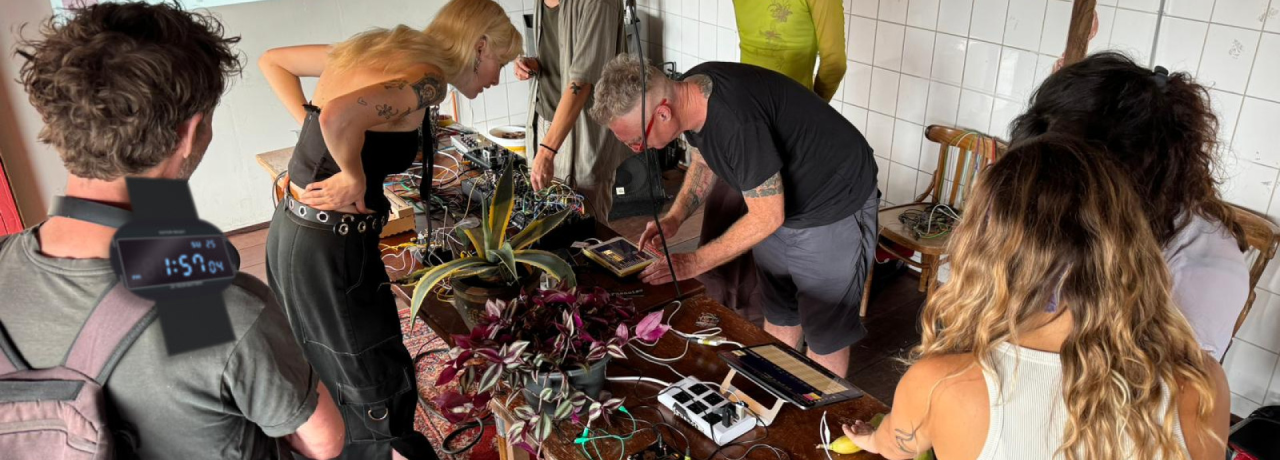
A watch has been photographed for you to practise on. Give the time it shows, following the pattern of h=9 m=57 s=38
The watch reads h=1 m=57 s=4
